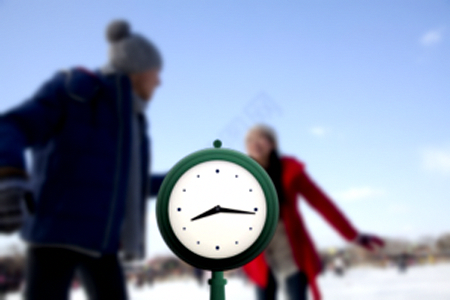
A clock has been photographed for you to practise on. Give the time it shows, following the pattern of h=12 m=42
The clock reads h=8 m=16
